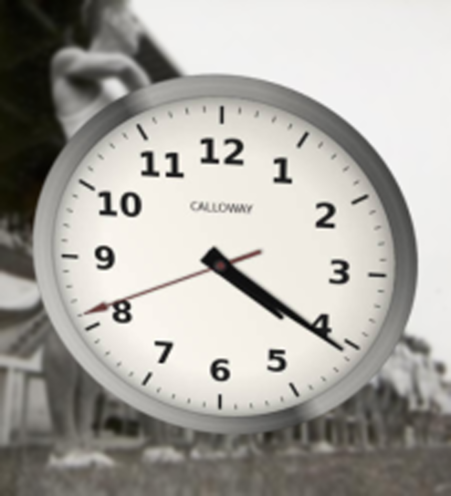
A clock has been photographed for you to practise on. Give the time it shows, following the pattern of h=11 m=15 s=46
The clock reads h=4 m=20 s=41
